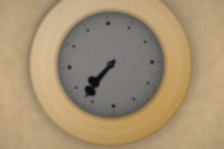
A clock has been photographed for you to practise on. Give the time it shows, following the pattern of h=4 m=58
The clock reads h=7 m=37
